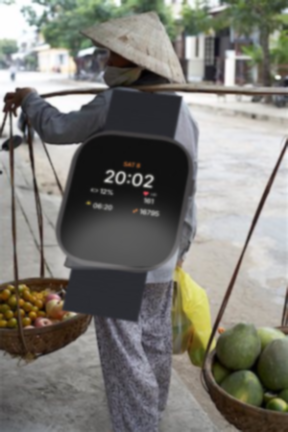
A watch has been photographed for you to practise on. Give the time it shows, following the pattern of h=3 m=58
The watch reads h=20 m=2
